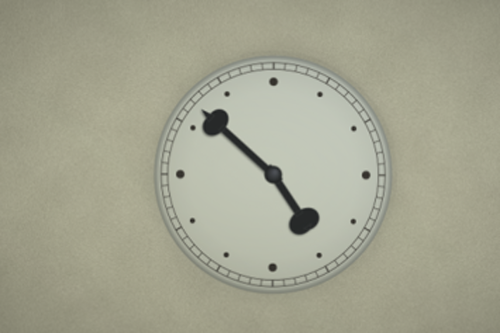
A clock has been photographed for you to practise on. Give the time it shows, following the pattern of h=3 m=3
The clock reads h=4 m=52
